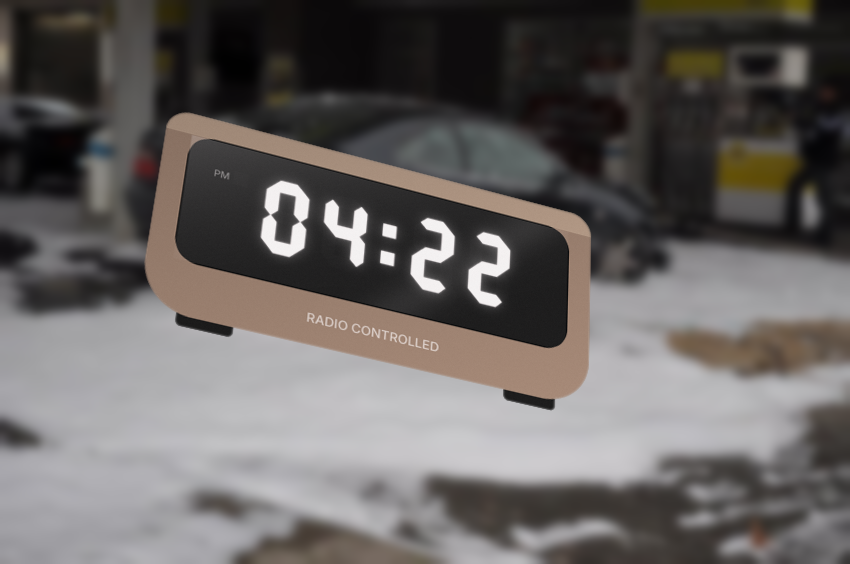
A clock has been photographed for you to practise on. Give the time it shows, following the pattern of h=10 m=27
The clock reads h=4 m=22
